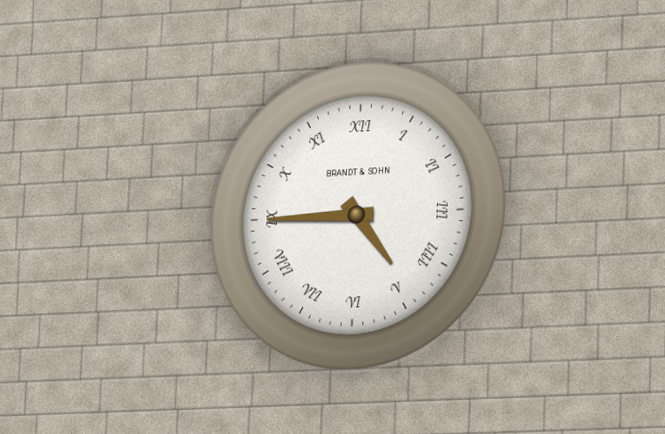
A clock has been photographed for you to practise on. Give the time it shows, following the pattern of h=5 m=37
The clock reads h=4 m=45
